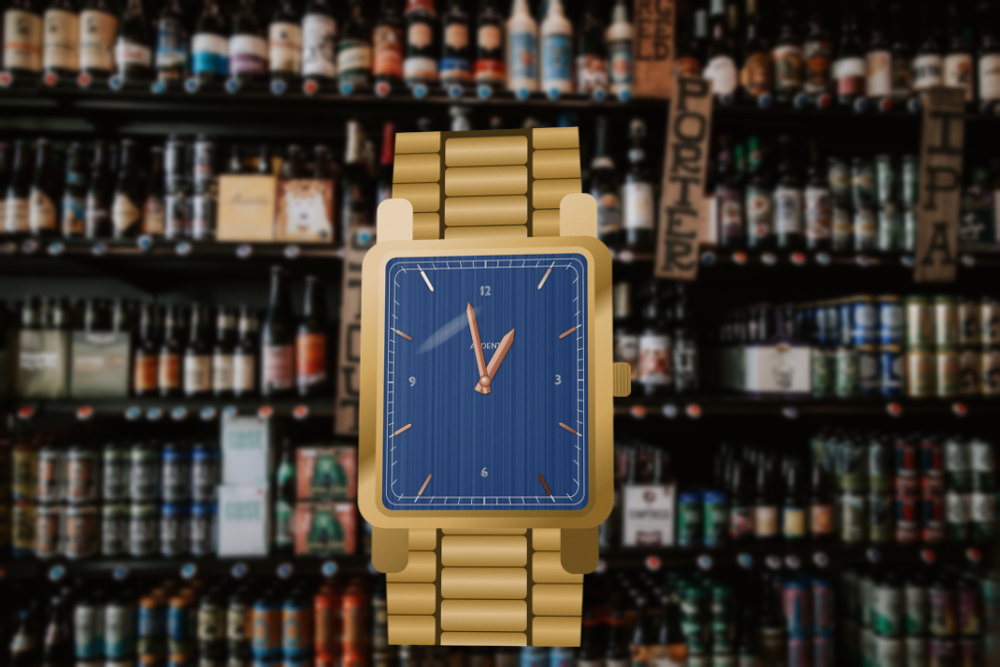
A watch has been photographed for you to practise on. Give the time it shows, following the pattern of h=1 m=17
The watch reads h=12 m=58
